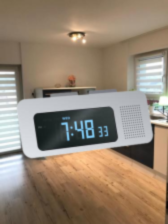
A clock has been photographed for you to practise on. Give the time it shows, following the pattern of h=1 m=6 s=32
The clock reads h=7 m=48 s=33
